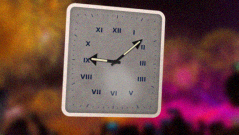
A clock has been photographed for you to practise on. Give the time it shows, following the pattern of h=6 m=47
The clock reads h=9 m=8
